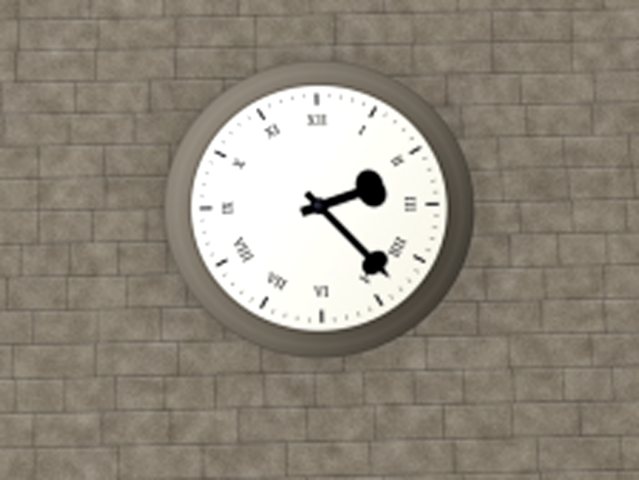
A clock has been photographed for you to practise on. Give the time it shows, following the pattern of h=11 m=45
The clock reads h=2 m=23
